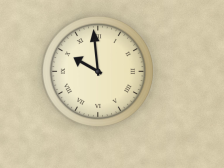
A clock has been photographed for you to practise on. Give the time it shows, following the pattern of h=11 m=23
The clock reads h=9 m=59
